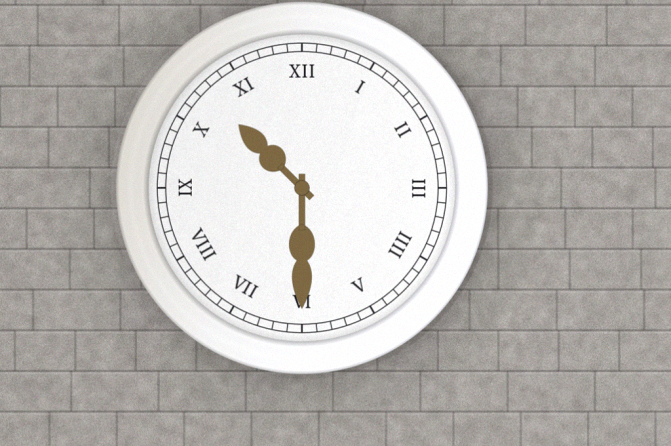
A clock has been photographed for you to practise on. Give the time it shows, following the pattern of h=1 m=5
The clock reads h=10 m=30
